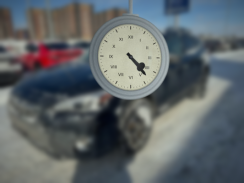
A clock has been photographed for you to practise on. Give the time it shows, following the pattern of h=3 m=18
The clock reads h=4 m=23
